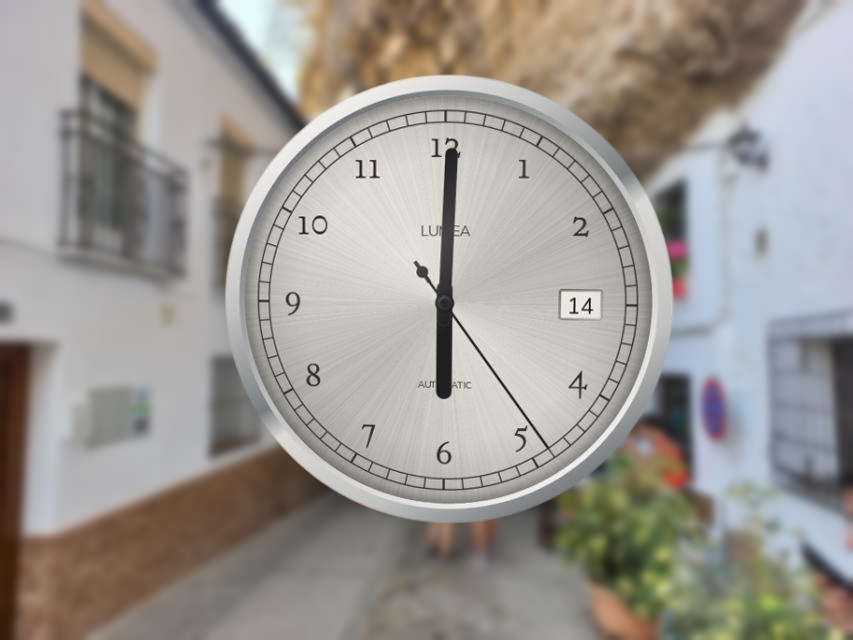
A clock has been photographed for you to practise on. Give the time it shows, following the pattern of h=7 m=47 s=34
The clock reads h=6 m=0 s=24
